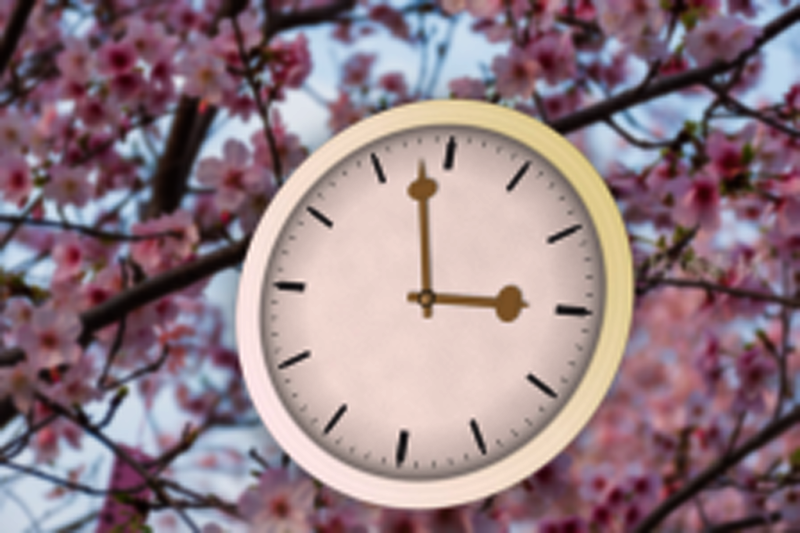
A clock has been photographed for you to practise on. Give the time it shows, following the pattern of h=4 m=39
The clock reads h=2 m=58
